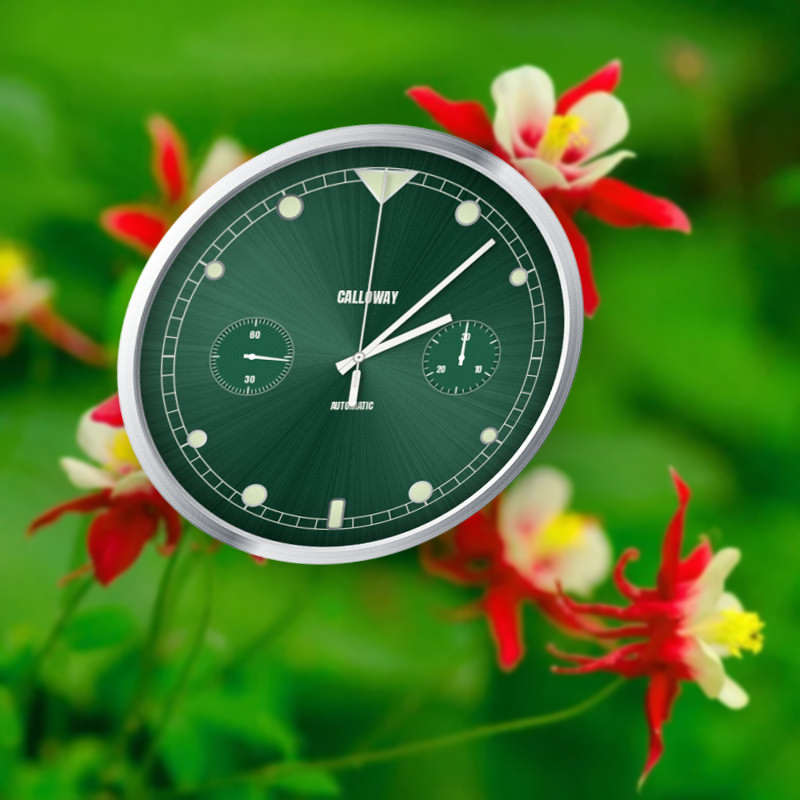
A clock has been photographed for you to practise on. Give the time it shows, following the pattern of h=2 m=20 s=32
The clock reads h=2 m=7 s=16
